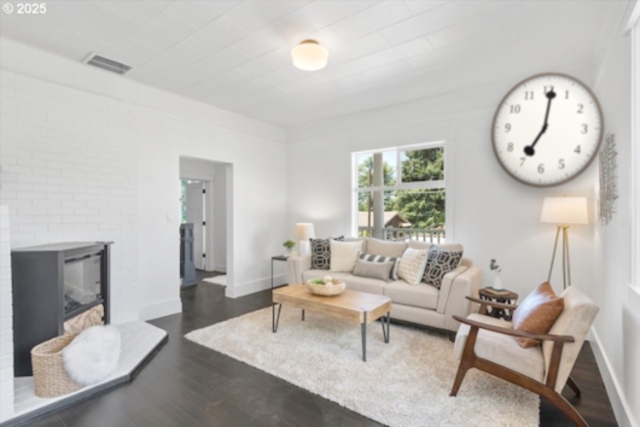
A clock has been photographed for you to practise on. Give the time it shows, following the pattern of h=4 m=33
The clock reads h=7 m=1
